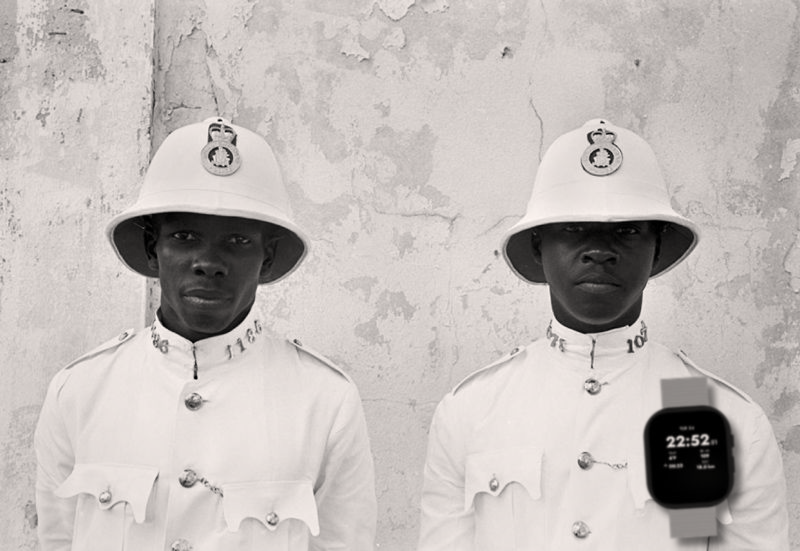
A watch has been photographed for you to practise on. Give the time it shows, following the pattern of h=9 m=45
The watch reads h=22 m=52
